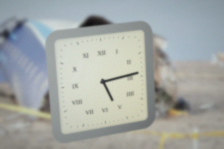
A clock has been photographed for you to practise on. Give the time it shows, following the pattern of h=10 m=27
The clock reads h=5 m=14
